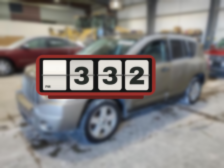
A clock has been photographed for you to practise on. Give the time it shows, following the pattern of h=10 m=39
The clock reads h=3 m=32
